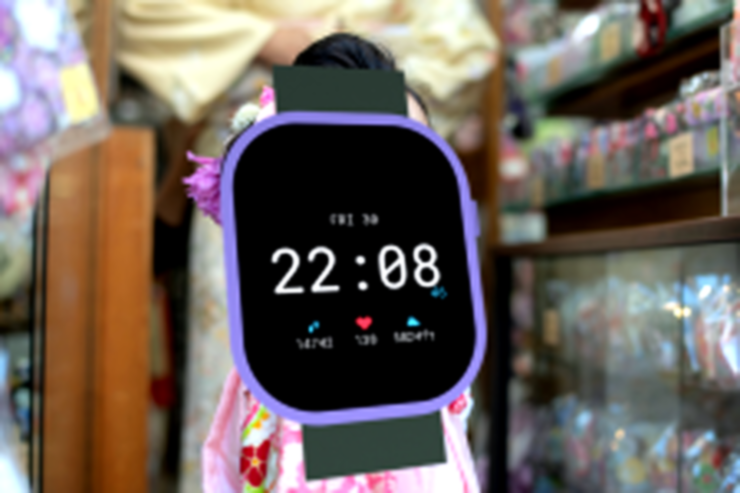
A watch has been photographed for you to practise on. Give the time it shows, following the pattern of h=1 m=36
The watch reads h=22 m=8
